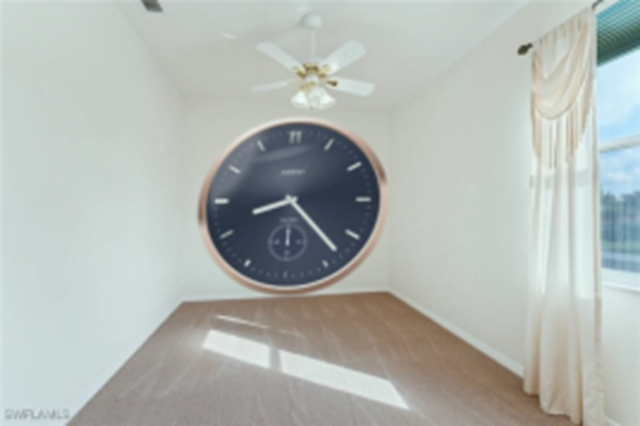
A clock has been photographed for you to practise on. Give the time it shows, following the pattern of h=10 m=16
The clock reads h=8 m=23
